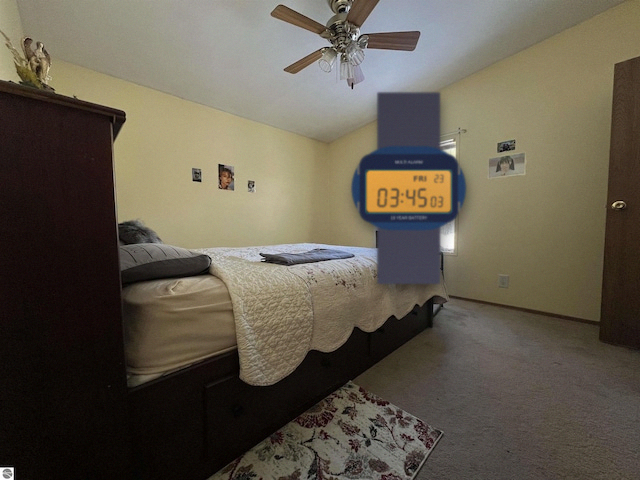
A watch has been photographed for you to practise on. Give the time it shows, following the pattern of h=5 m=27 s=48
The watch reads h=3 m=45 s=3
